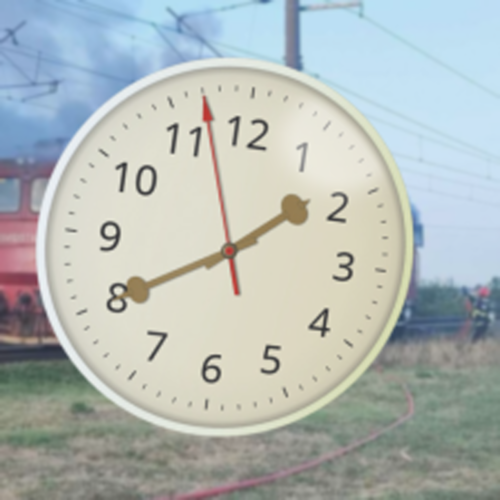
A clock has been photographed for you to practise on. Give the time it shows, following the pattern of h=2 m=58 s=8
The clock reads h=1 m=39 s=57
